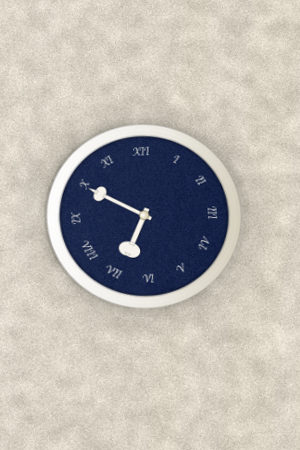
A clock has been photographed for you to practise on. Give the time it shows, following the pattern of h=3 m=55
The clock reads h=6 m=50
